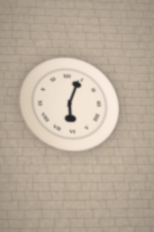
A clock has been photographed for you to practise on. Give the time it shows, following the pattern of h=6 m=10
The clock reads h=6 m=4
